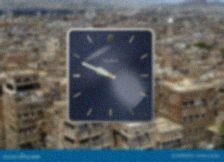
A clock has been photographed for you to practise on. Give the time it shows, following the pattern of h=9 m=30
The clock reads h=9 m=49
